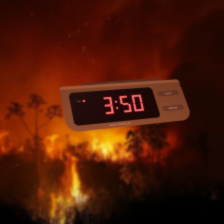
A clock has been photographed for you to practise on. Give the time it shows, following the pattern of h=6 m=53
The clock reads h=3 m=50
